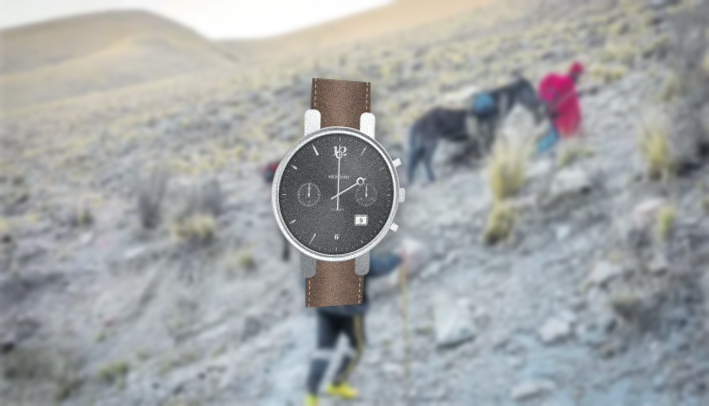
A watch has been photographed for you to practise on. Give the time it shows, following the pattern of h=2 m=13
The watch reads h=2 m=0
